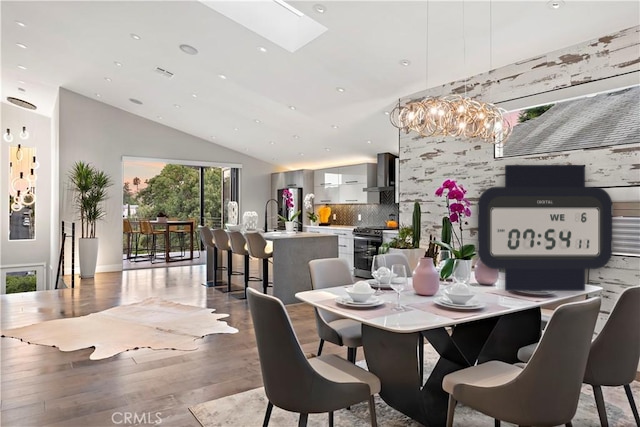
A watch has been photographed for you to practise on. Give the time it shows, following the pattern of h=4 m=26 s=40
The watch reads h=7 m=54 s=11
